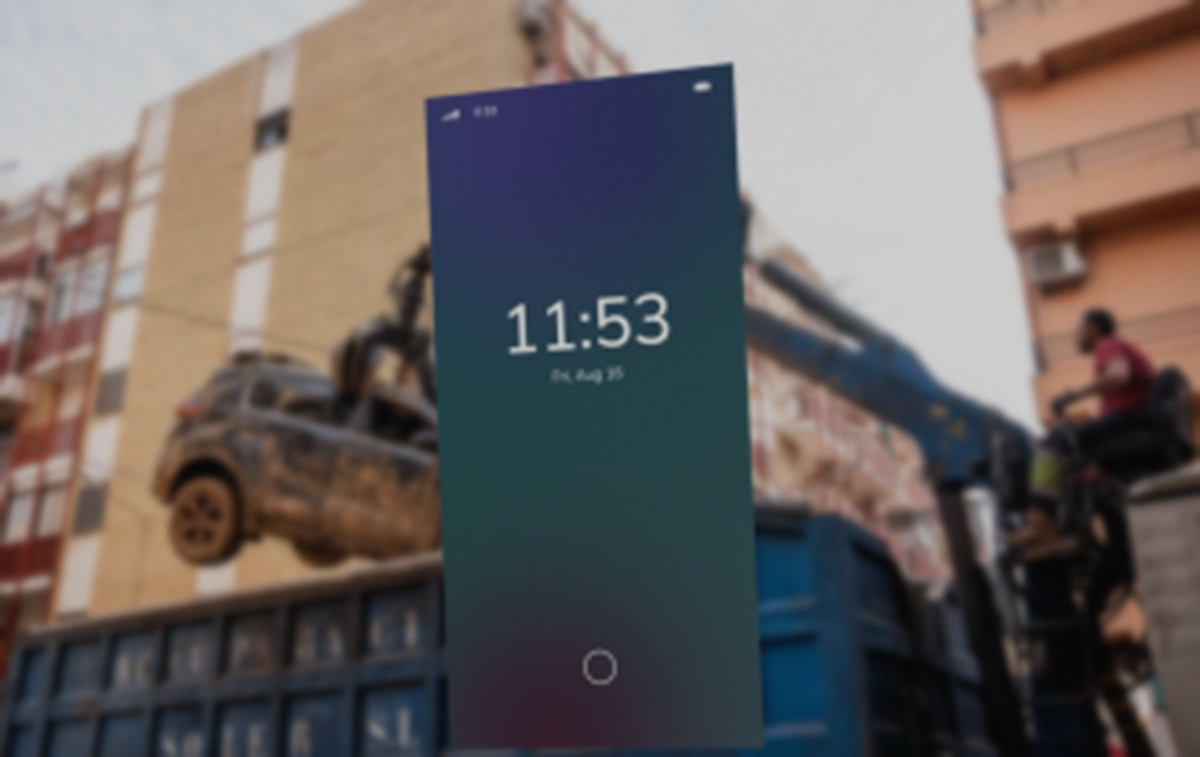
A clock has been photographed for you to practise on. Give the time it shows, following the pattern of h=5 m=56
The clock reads h=11 m=53
